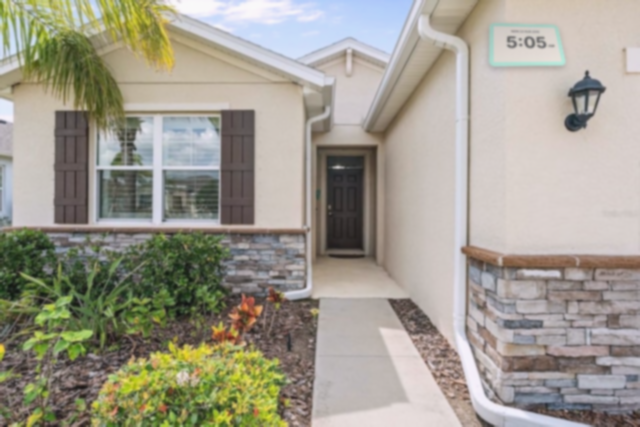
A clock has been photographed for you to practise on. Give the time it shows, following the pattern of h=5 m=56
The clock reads h=5 m=5
